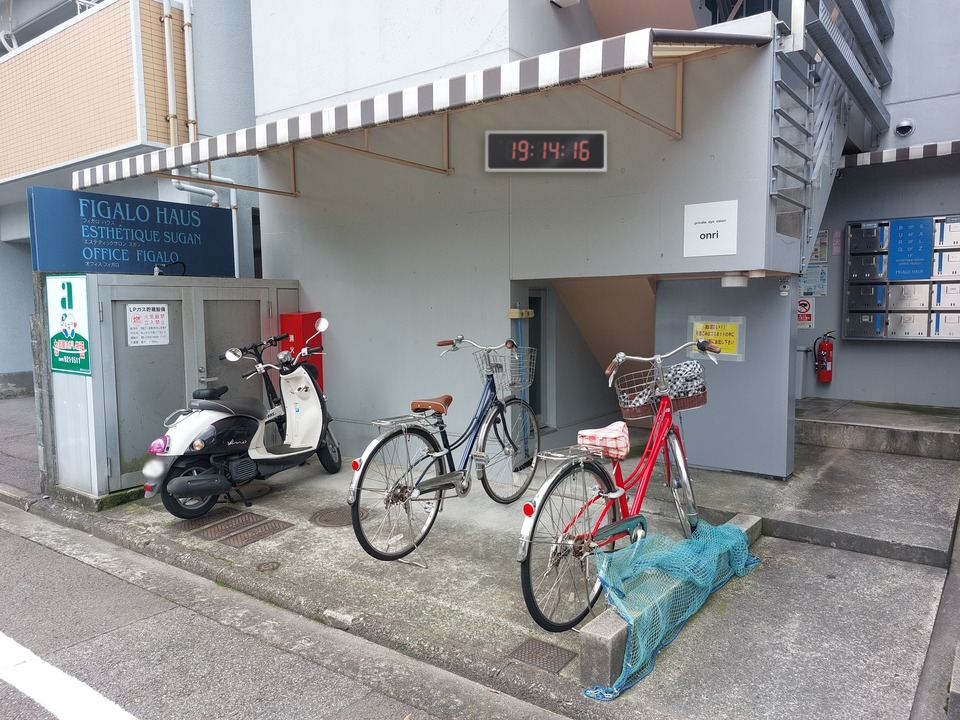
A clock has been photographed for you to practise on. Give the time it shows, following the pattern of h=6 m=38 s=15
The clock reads h=19 m=14 s=16
